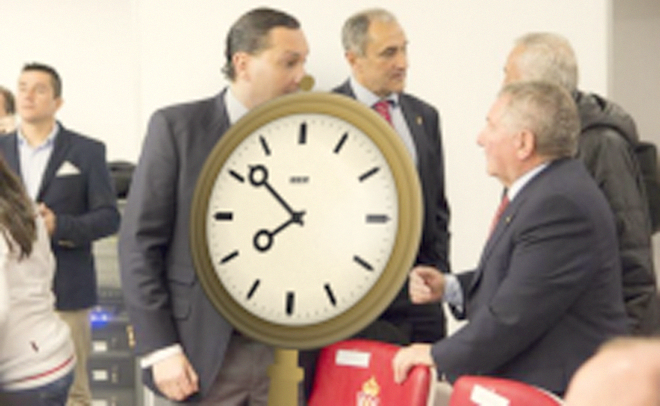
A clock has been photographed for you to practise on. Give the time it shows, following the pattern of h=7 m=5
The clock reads h=7 m=52
